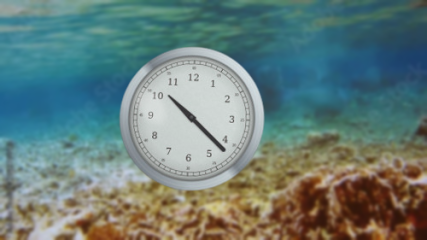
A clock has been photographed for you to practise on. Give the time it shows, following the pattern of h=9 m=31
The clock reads h=10 m=22
